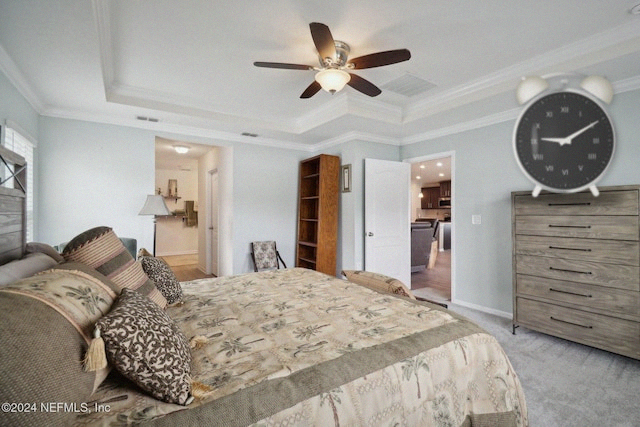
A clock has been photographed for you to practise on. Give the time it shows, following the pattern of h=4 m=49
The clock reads h=9 m=10
